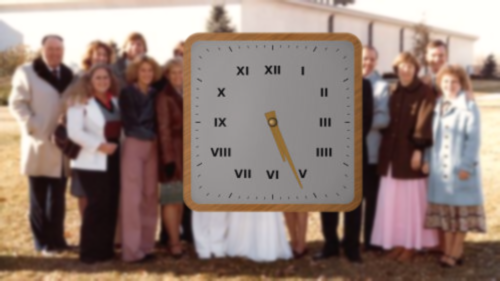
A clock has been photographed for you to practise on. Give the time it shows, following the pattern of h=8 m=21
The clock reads h=5 m=26
